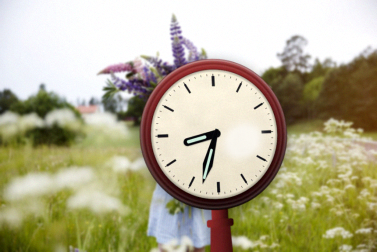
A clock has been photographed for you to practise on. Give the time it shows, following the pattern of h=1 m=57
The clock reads h=8 m=33
